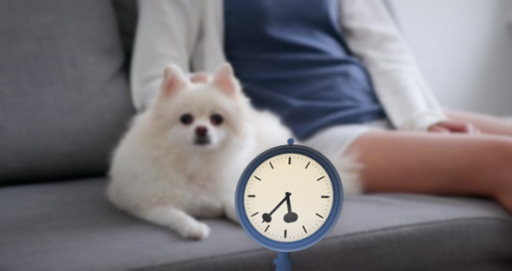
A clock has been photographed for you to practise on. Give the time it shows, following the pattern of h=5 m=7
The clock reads h=5 m=37
